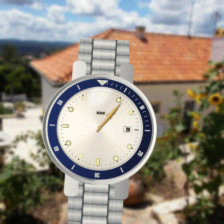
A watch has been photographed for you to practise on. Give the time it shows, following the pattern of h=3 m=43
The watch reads h=1 m=6
